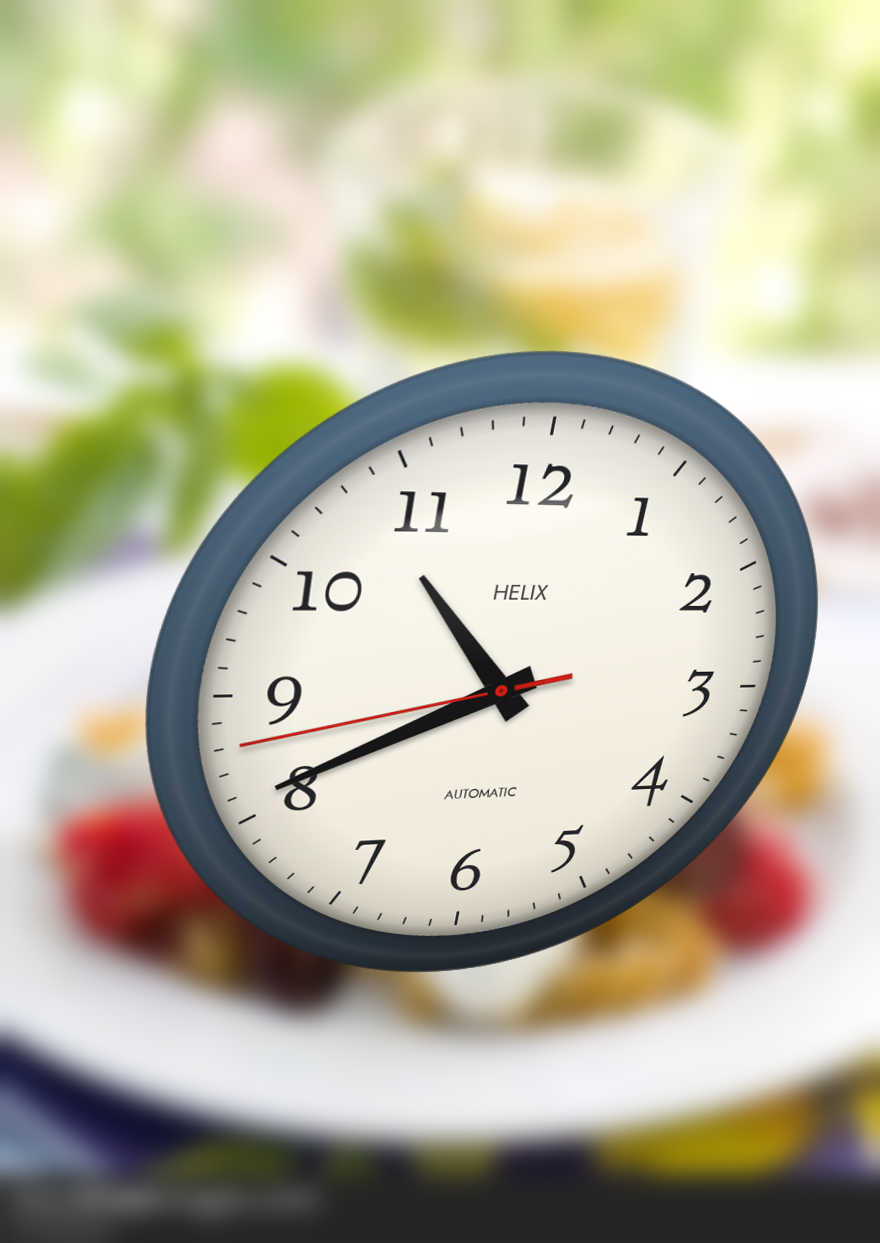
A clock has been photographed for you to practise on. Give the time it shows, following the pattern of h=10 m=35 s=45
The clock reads h=10 m=40 s=43
